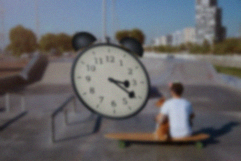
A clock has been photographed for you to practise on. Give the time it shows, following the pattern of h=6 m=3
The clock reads h=3 m=21
